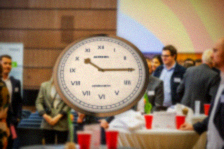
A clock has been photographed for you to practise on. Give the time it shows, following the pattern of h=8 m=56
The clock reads h=10 m=15
